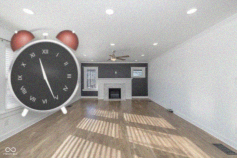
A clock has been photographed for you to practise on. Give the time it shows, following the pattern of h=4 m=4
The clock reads h=11 m=26
